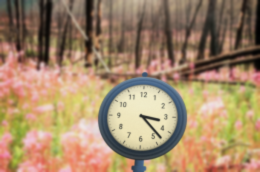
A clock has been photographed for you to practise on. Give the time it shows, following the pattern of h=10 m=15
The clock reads h=3 m=23
